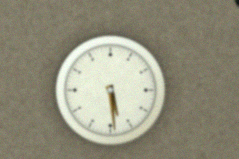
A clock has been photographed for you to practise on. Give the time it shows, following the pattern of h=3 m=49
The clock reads h=5 m=29
